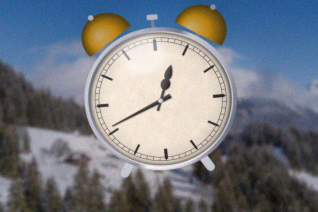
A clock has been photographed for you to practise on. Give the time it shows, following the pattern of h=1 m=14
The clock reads h=12 m=41
